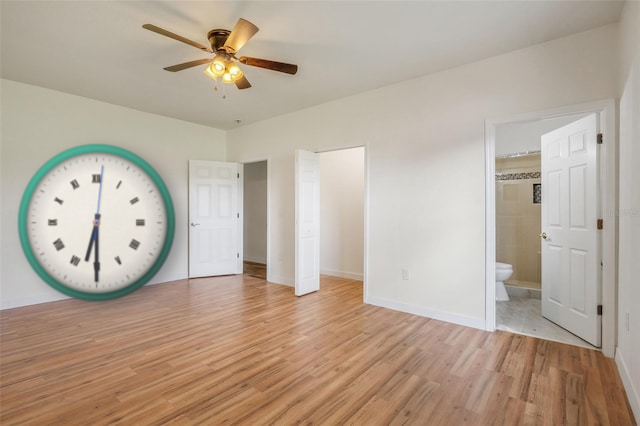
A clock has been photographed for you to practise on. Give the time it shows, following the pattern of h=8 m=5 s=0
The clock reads h=6 m=30 s=1
